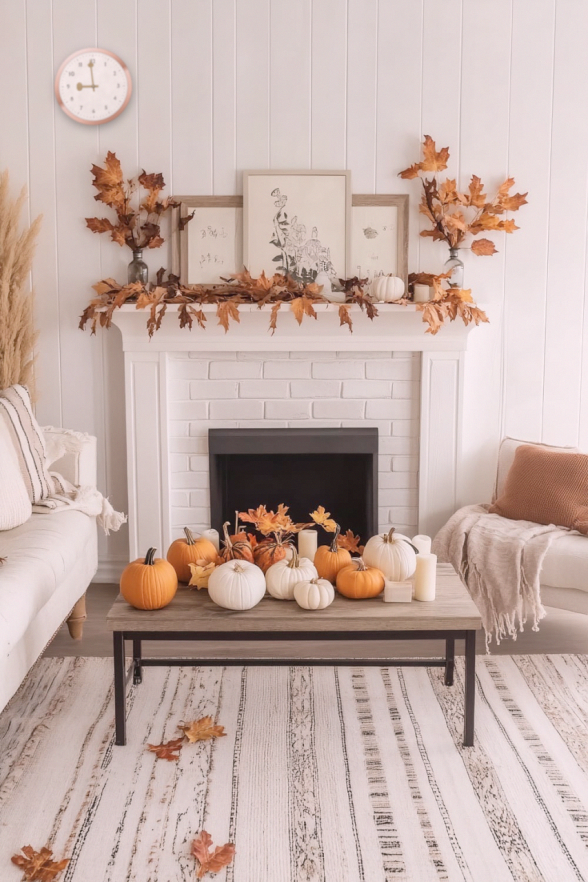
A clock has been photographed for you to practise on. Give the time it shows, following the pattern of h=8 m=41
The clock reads h=8 m=59
